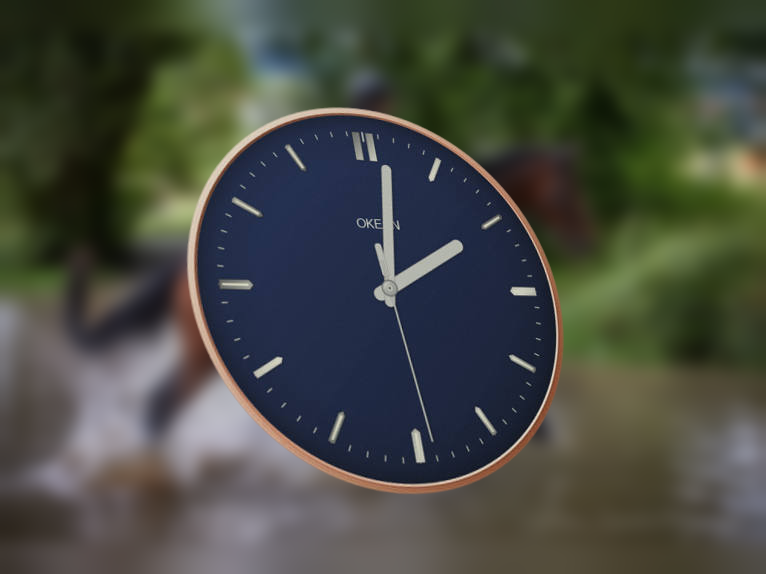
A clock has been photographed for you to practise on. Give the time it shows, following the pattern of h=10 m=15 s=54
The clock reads h=2 m=1 s=29
